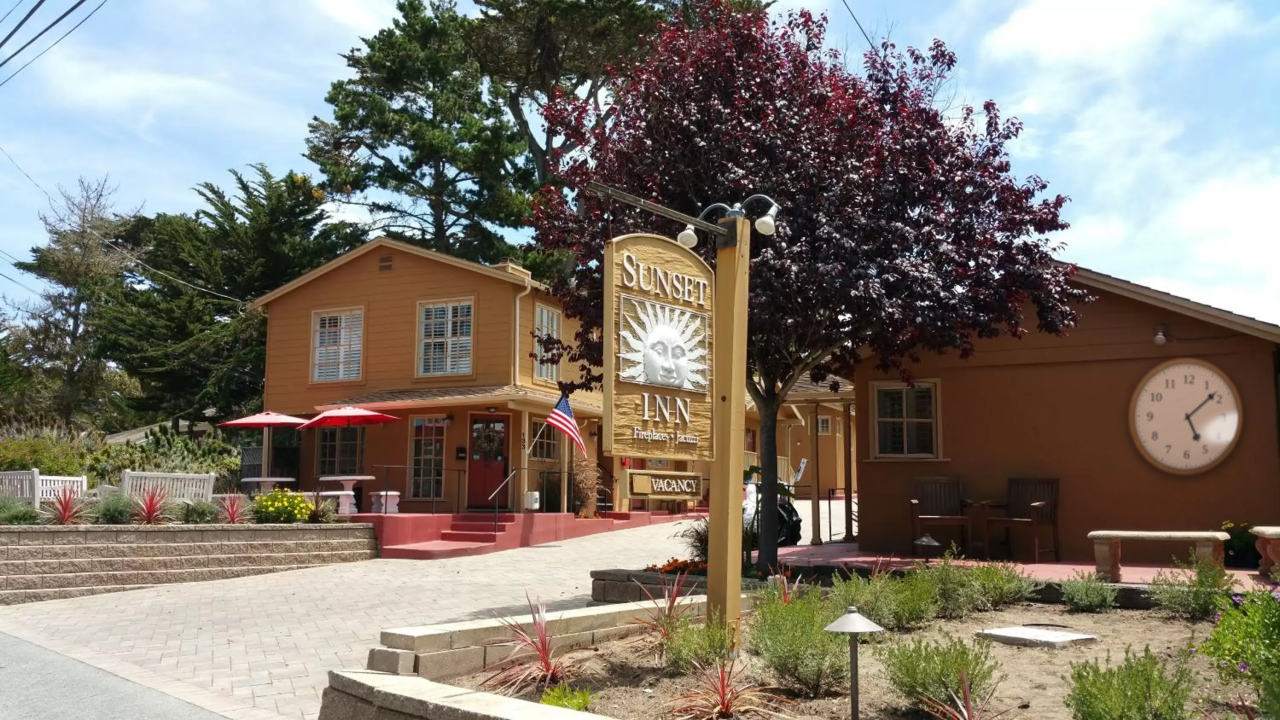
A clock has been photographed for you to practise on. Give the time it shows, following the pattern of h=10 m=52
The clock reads h=5 m=8
